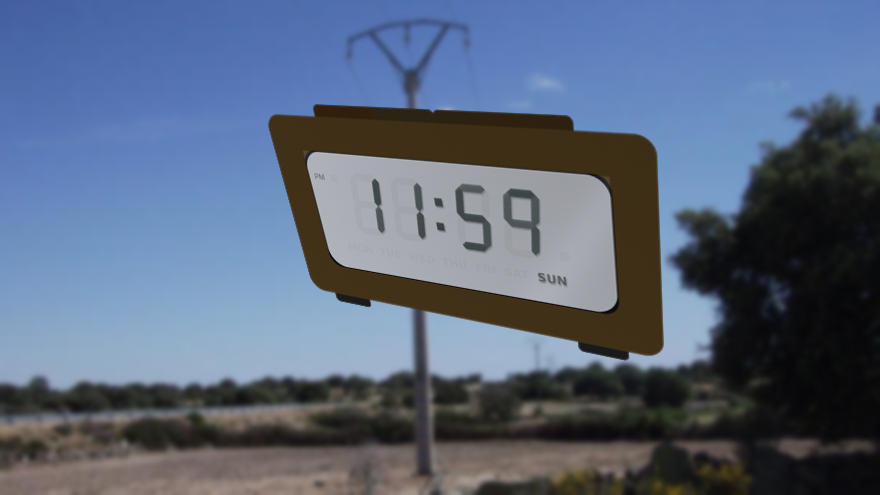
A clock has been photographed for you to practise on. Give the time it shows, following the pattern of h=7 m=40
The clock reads h=11 m=59
